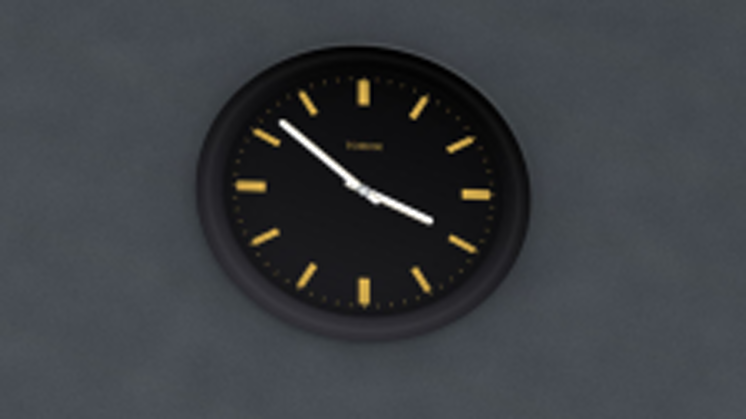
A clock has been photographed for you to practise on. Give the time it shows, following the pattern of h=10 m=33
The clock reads h=3 m=52
